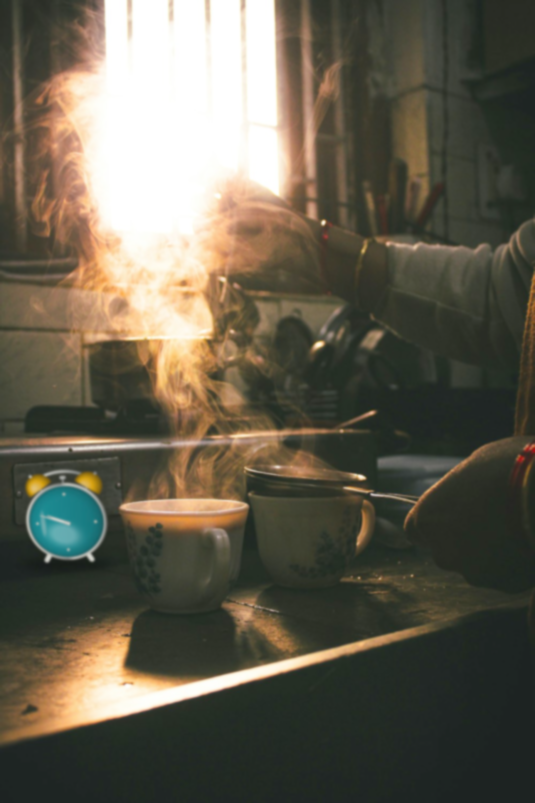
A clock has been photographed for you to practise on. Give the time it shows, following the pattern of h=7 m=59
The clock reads h=9 m=48
